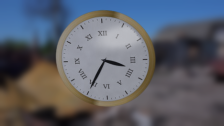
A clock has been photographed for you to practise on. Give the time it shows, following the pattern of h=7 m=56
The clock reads h=3 m=35
